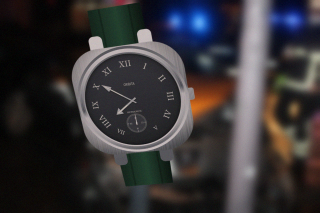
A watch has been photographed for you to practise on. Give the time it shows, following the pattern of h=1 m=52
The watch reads h=7 m=51
